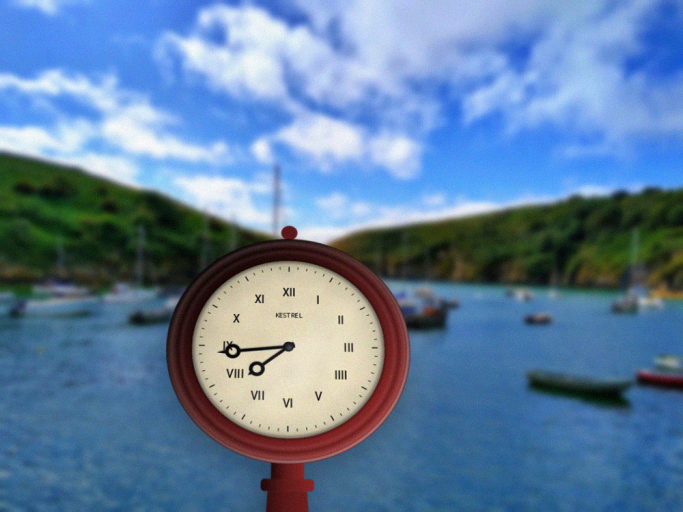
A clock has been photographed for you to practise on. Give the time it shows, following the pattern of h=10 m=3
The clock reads h=7 m=44
